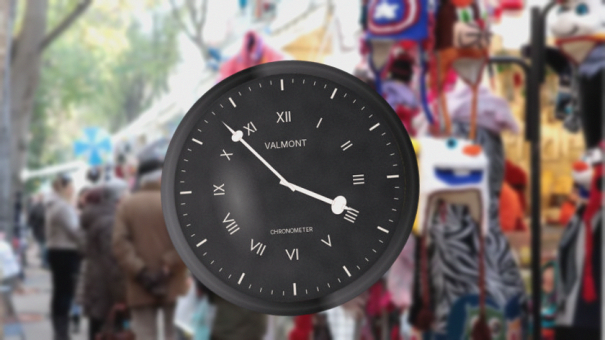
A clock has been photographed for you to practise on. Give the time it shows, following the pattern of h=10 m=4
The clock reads h=3 m=53
